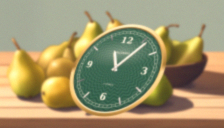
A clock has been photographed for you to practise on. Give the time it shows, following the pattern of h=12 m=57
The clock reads h=11 m=6
